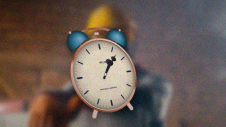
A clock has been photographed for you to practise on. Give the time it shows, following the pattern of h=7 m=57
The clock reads h=1 m=7
